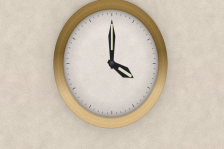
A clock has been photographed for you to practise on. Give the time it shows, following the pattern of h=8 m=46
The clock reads h=4 m=0
